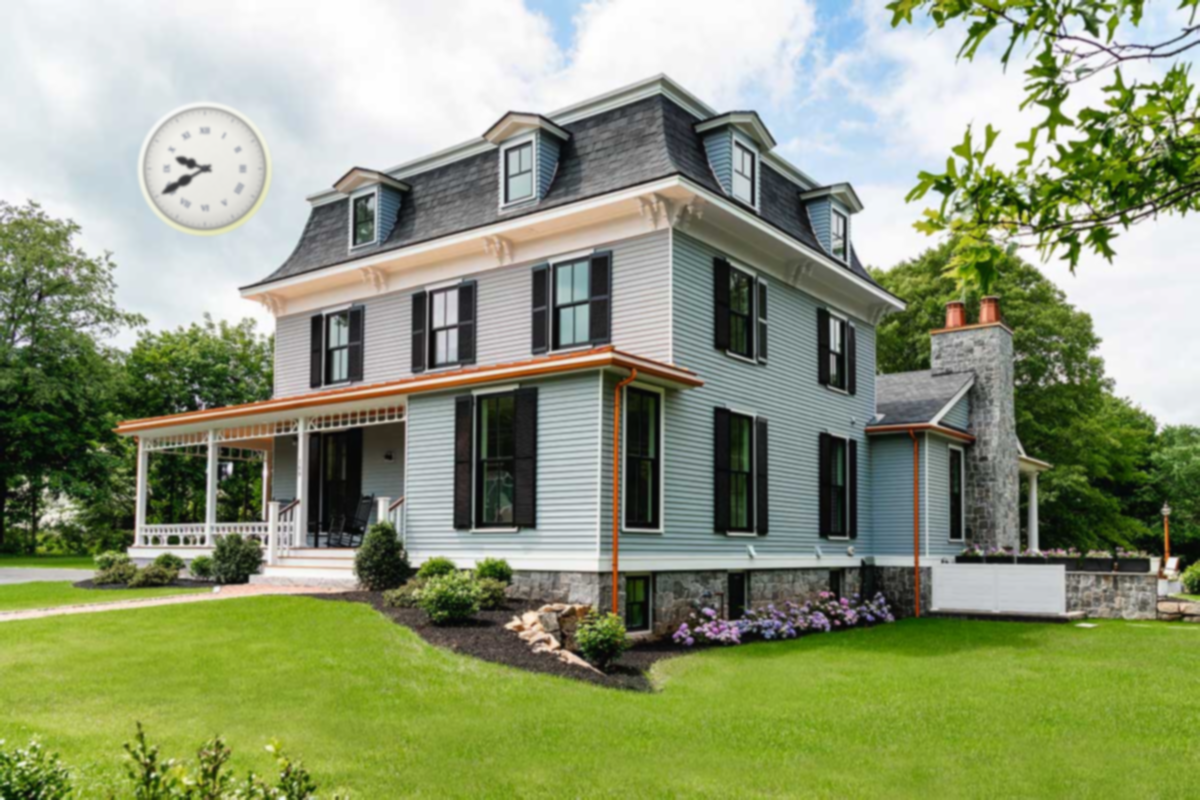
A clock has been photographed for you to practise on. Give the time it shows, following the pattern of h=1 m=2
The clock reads h=9 m=40
